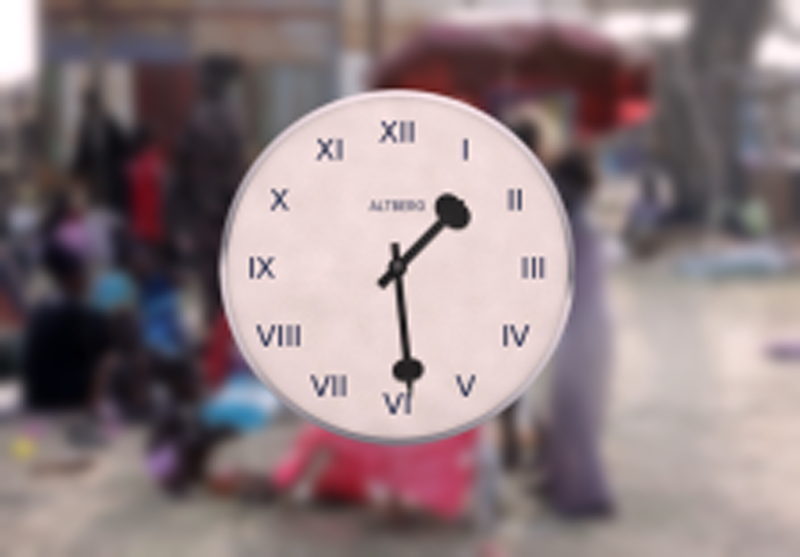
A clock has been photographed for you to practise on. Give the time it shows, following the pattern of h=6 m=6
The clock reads h=1 m=29
